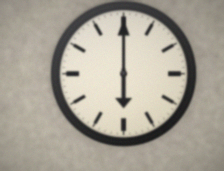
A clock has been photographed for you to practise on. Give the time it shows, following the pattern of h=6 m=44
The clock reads h=6 m=0
